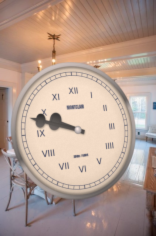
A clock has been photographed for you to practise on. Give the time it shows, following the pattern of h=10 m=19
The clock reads h=9 m=48
